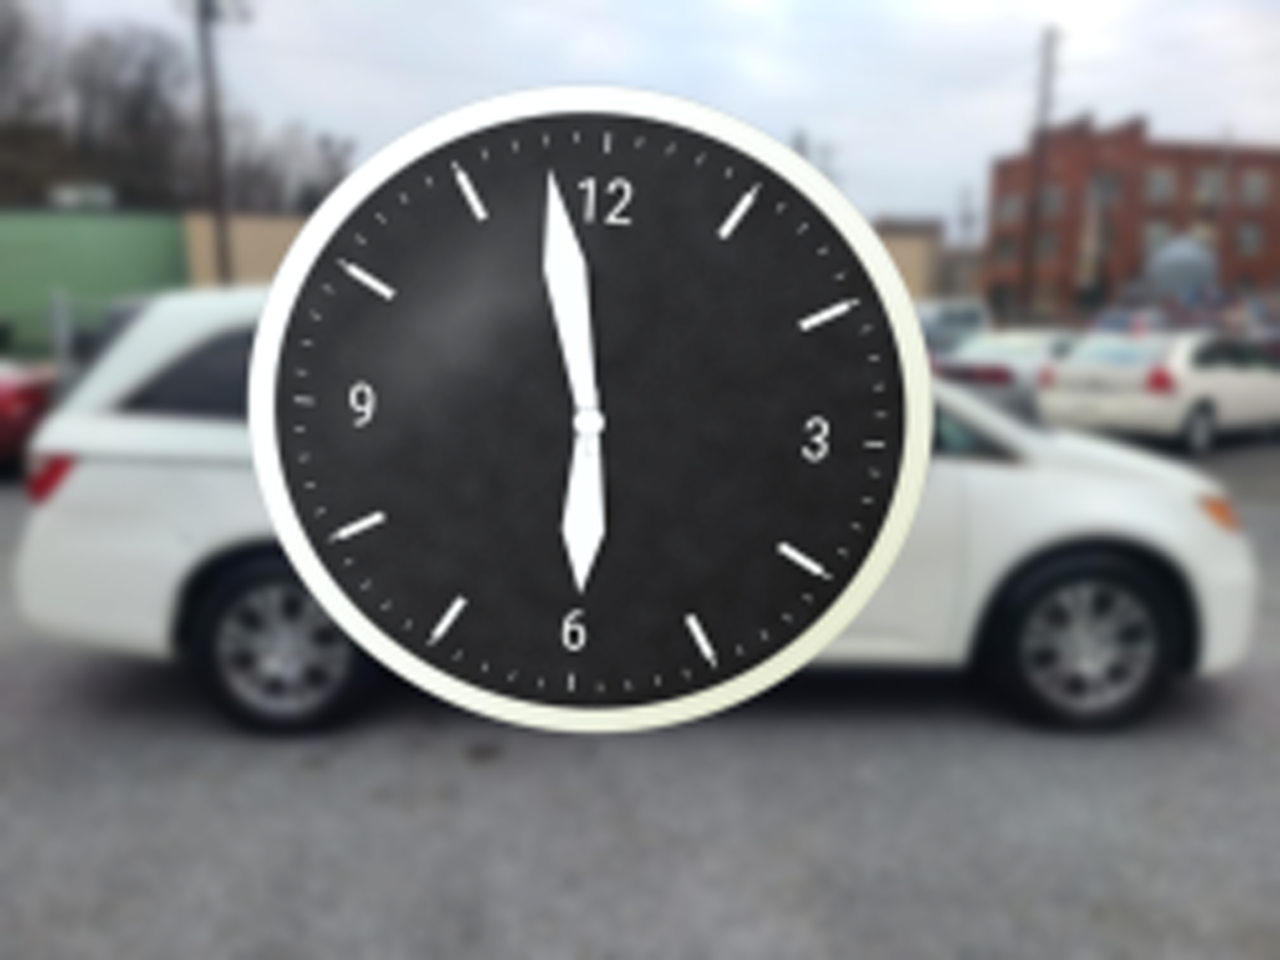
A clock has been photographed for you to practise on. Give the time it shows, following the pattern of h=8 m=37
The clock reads h=5 m=58
